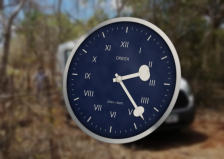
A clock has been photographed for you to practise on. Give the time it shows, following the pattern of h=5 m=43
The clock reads h=2 m=23
